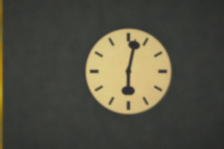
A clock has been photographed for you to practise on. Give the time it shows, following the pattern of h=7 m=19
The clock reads h=6 m=2
